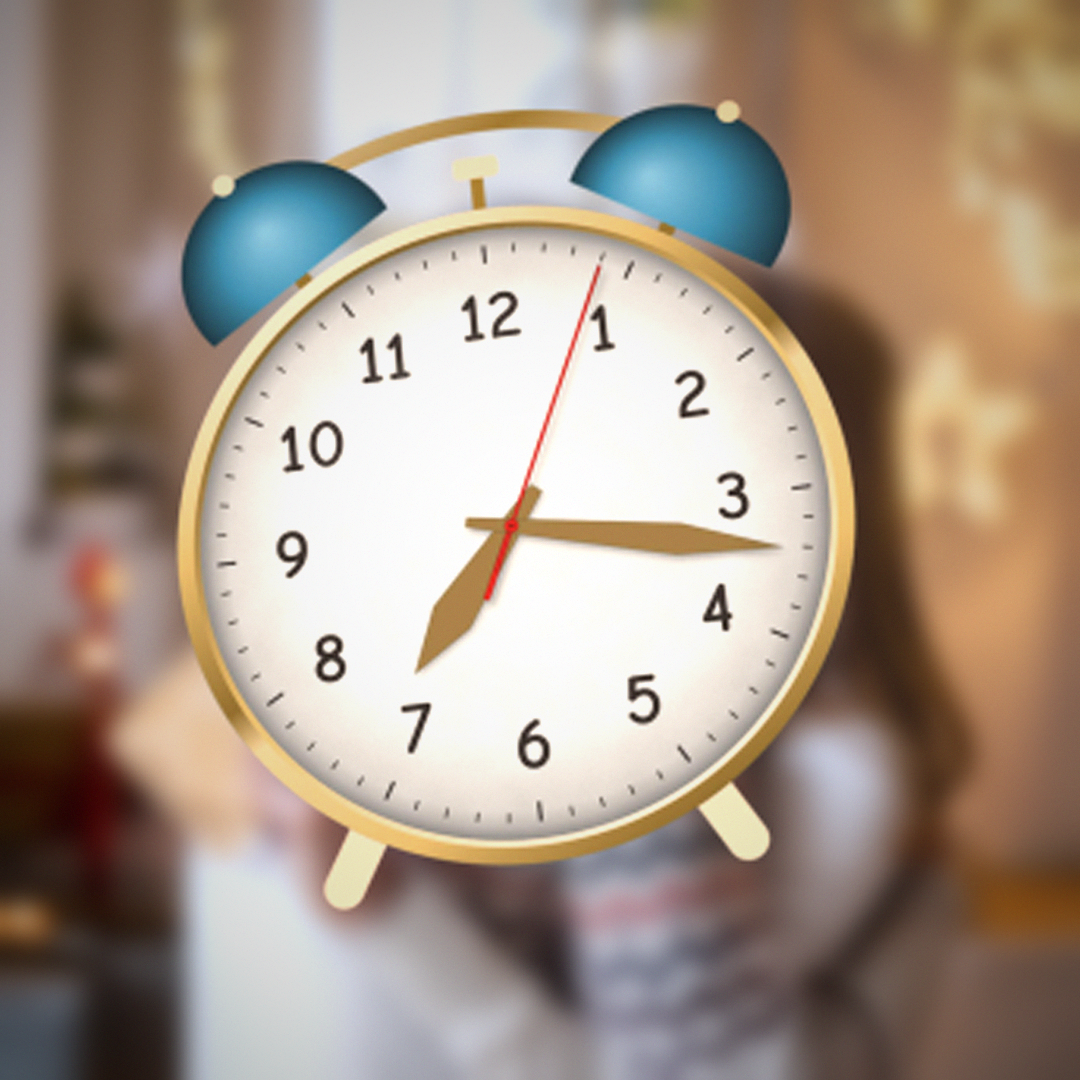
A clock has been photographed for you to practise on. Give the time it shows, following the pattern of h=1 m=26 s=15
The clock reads h=7 m=17 s=4
